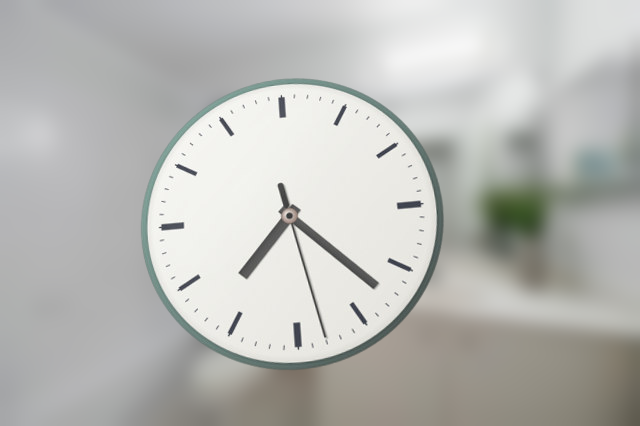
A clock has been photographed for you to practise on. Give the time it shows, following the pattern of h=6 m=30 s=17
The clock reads h=7 m=22 s=28
